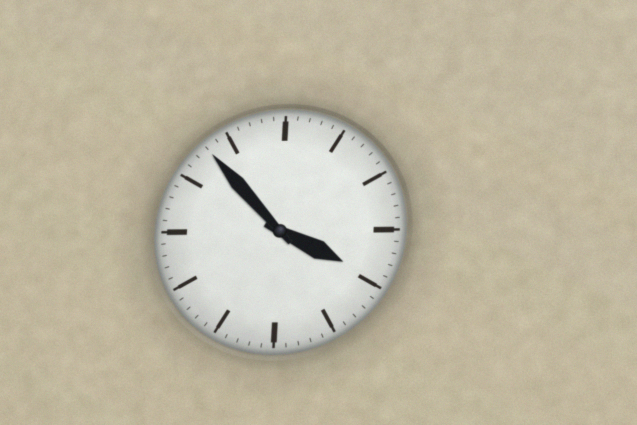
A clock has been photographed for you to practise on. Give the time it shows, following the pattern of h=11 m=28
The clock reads h=3 m=53
